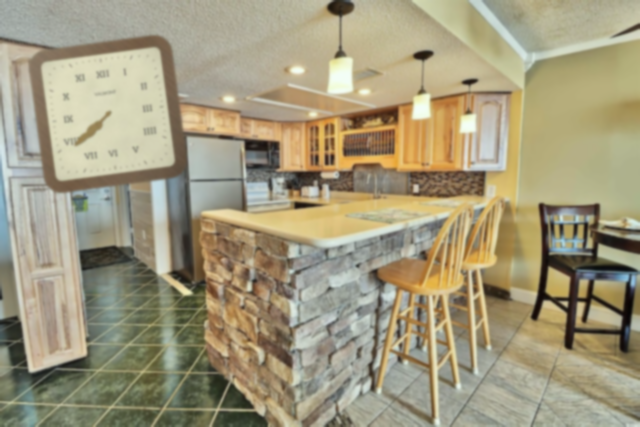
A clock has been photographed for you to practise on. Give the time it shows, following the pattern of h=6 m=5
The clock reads h=7 m=39
